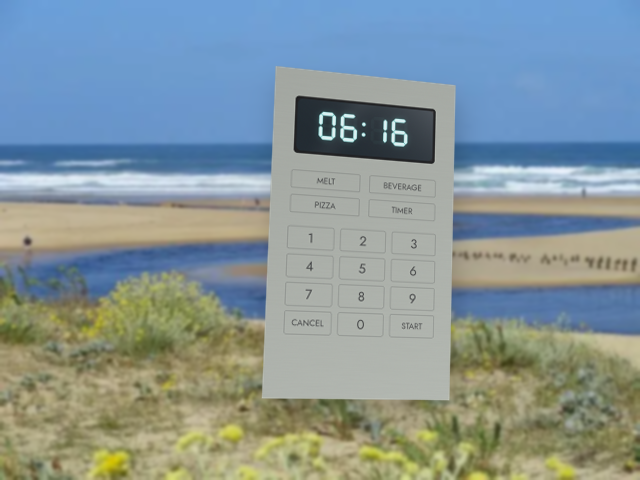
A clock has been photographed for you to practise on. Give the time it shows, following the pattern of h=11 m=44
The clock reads h=6 m=16
